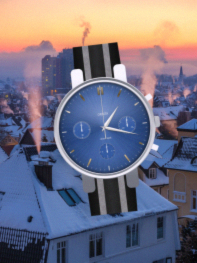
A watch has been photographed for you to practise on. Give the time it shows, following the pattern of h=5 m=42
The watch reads h=1 m=18
